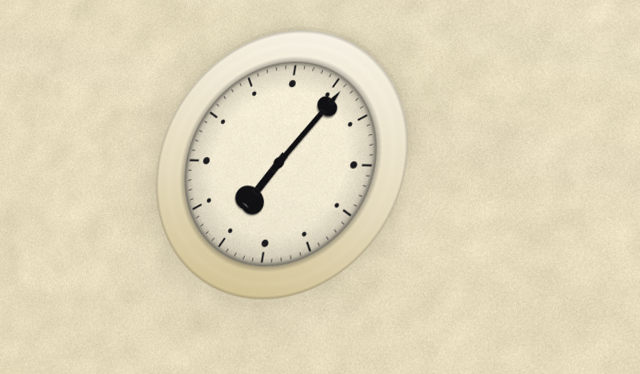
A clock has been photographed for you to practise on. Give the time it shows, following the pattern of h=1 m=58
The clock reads h=7 m=6
